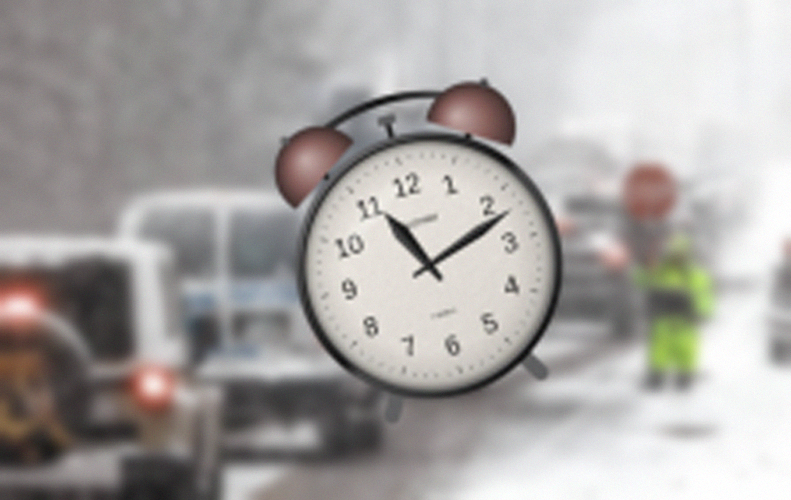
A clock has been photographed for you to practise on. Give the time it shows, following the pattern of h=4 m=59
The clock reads h=11 m=12
